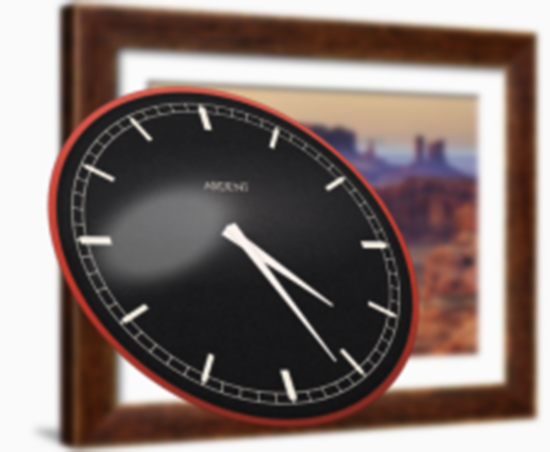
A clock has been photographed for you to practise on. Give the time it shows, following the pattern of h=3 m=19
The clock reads h=4 m=26
